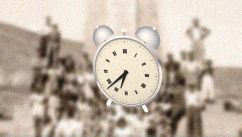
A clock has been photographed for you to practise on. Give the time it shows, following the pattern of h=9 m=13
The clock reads h=6 m=38
